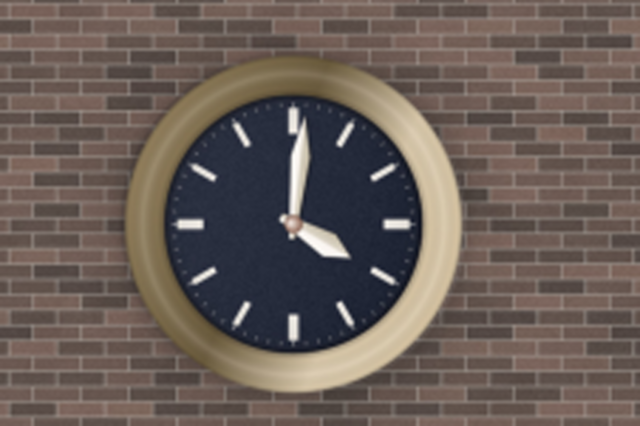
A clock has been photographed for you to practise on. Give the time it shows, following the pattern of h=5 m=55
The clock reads h=4 m=1
